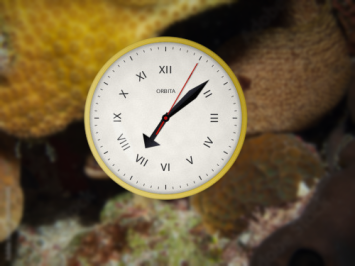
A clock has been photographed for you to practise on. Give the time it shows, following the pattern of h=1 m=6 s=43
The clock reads h=7 m=8 s=5
